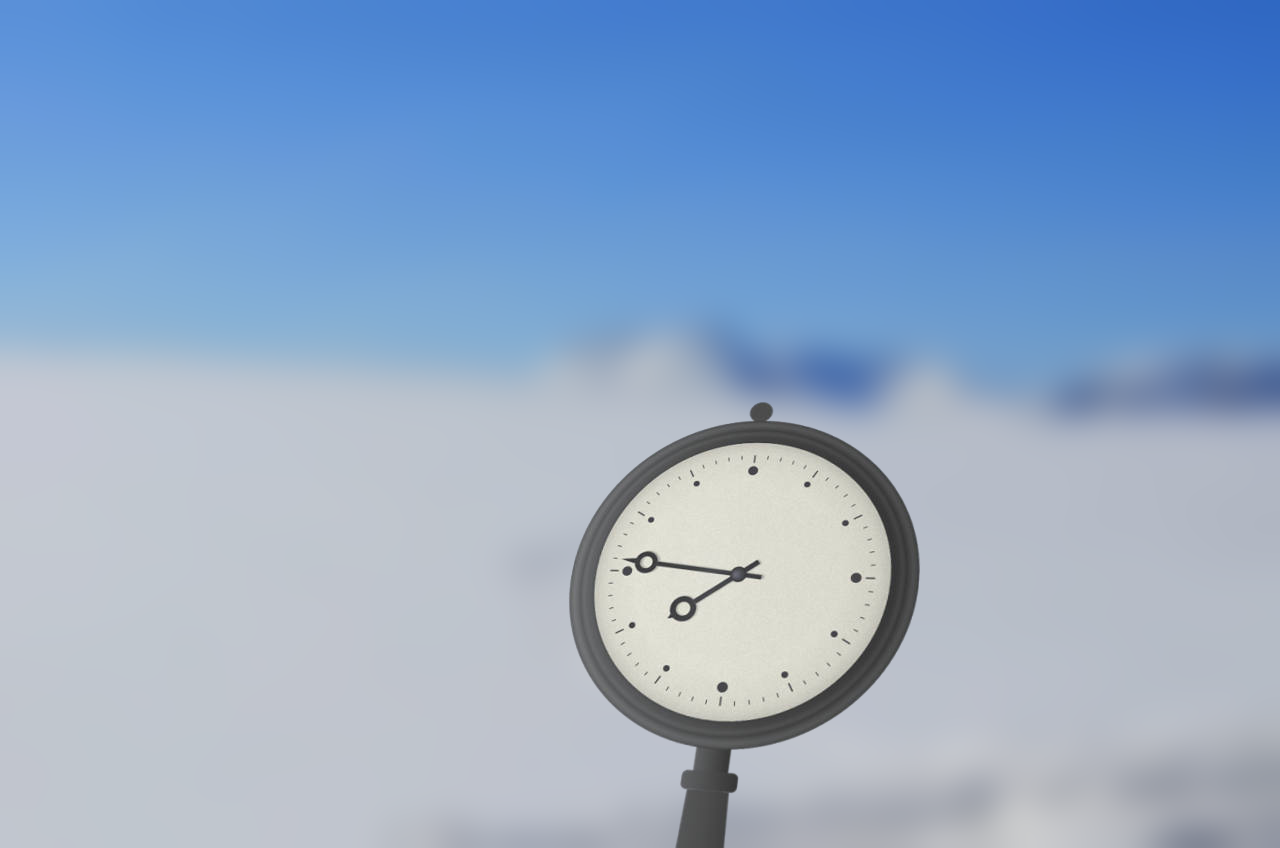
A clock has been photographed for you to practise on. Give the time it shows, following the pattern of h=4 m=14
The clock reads h=7 m=46
